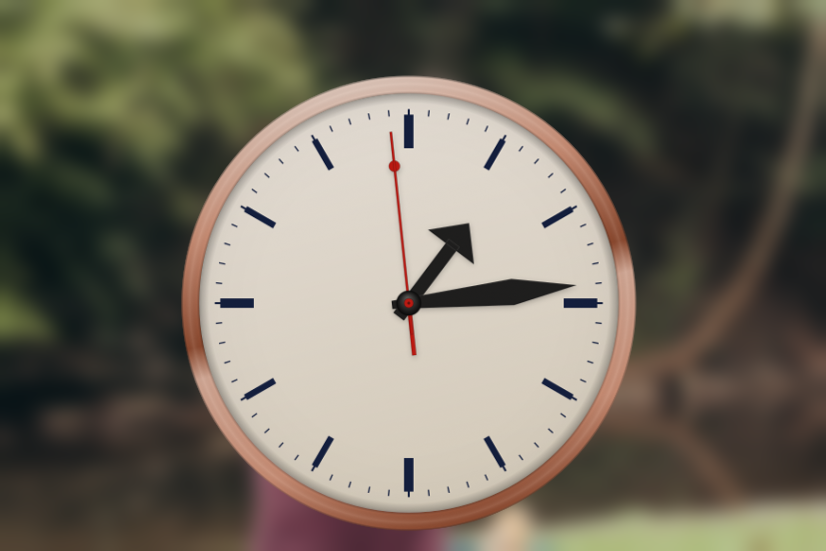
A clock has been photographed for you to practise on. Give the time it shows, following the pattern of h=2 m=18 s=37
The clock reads h=1 m=13 s=59
